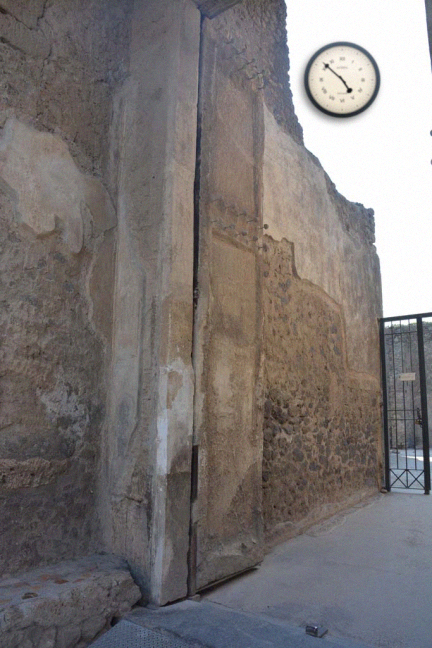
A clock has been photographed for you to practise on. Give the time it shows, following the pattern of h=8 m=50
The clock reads h=4 m=52
